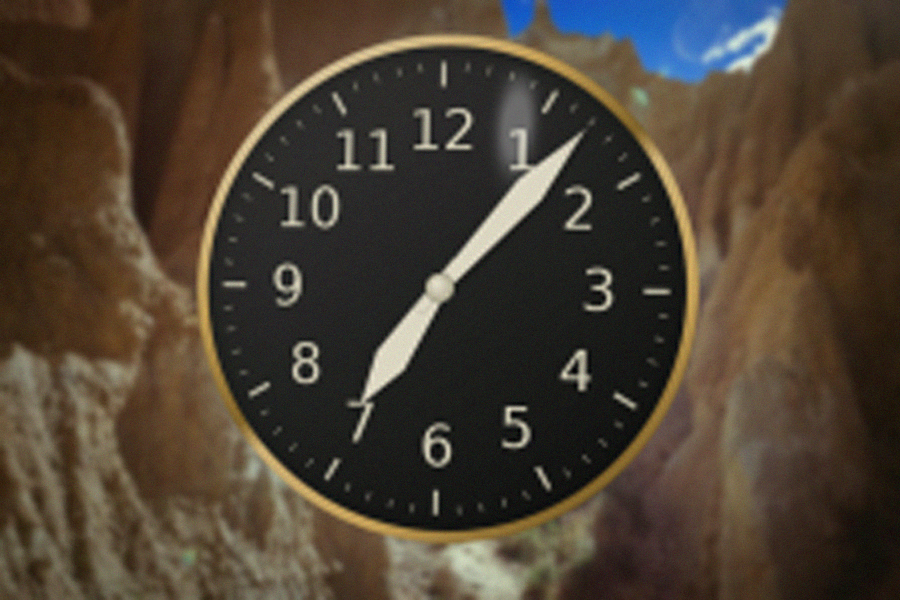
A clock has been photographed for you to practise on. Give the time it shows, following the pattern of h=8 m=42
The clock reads h=7 m=7
